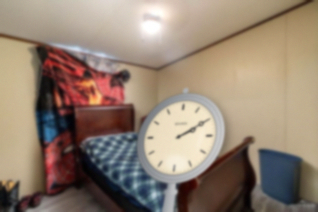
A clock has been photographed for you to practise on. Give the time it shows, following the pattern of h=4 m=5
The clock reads h=2 m=10
